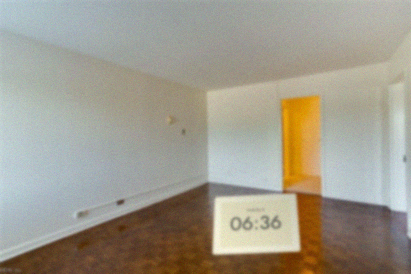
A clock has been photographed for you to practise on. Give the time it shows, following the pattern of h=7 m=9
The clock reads h=6 m=36
